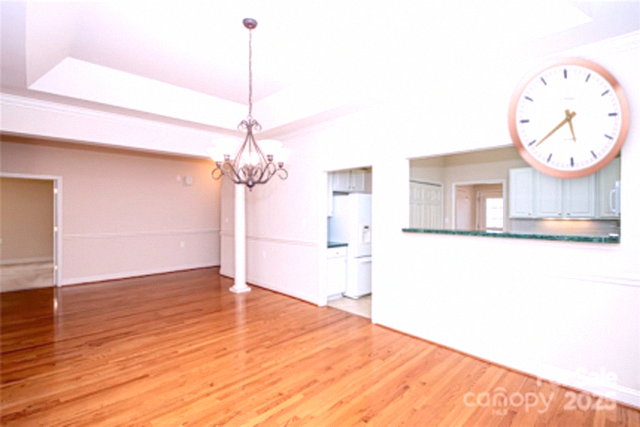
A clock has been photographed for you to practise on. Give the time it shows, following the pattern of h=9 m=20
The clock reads h=5 m=39
